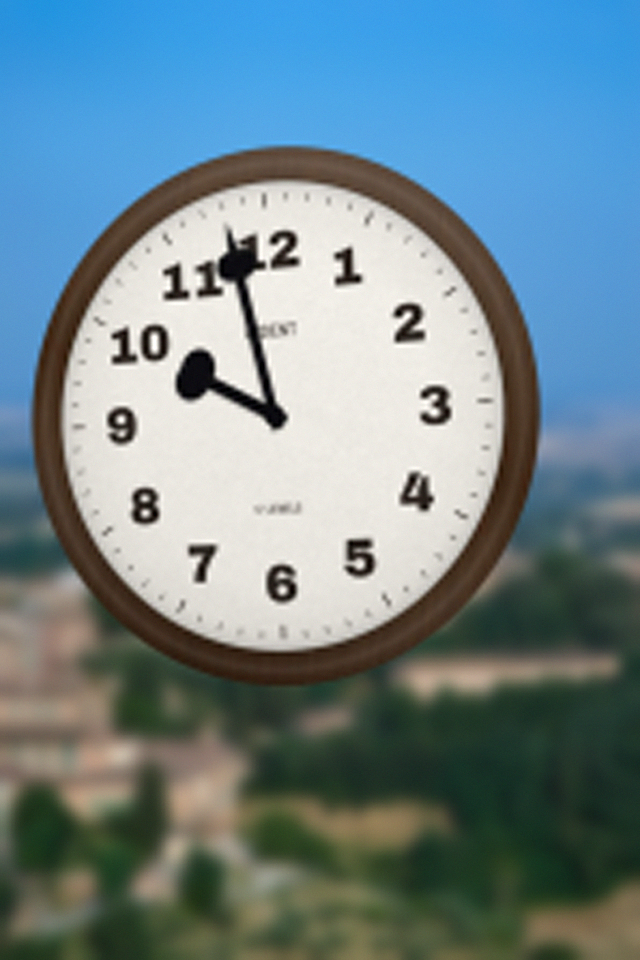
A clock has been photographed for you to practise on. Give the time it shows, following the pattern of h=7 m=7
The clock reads h=9 m=58
